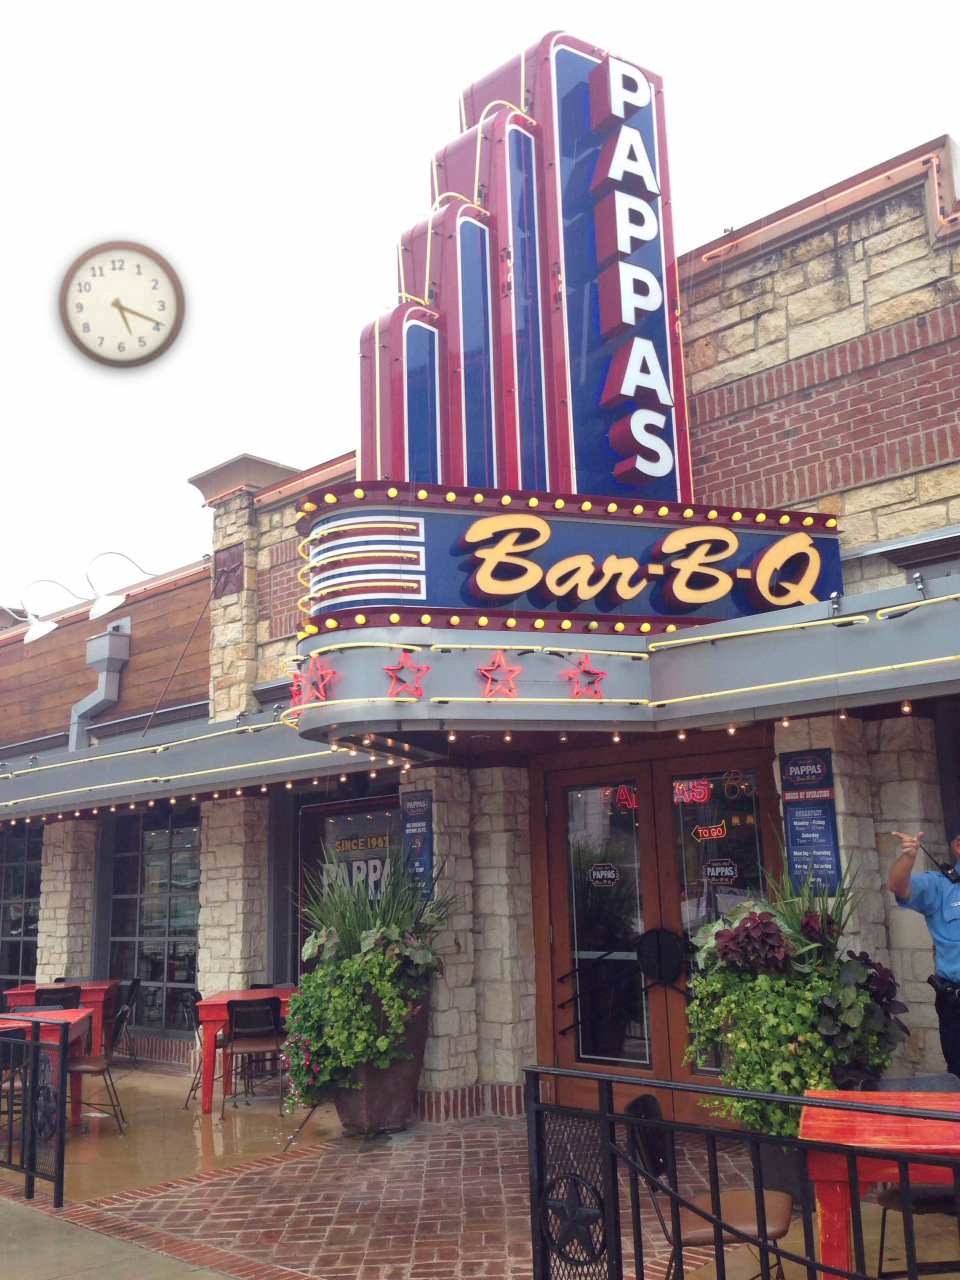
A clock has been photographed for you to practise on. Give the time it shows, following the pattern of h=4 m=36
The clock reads h=5 m=19
